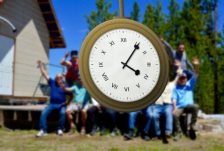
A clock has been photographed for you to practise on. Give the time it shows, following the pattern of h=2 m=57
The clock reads h=4 m=6
